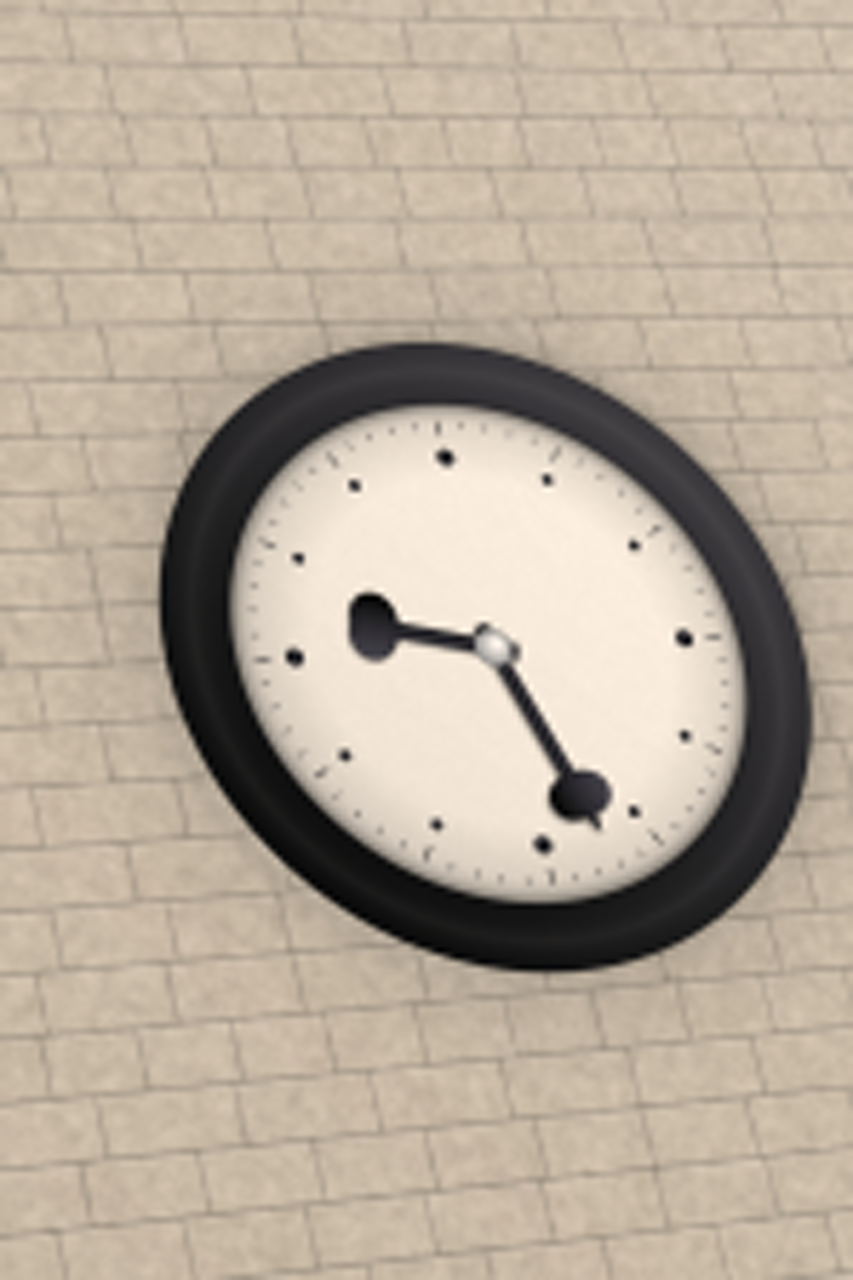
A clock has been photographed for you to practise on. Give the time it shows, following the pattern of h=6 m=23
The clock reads h=9 m=27
